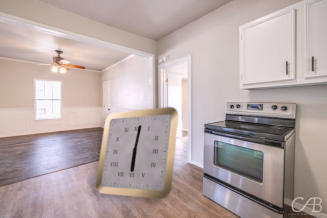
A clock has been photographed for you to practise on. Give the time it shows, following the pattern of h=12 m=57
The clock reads h=6 m=1
